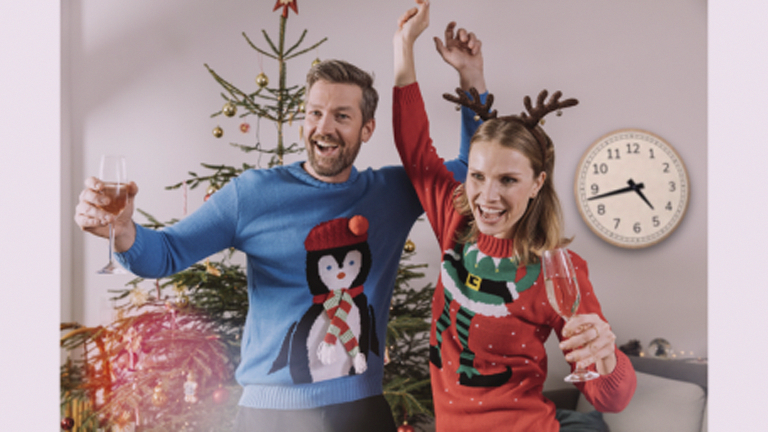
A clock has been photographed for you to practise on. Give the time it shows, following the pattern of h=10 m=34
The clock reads h=4 m=43
